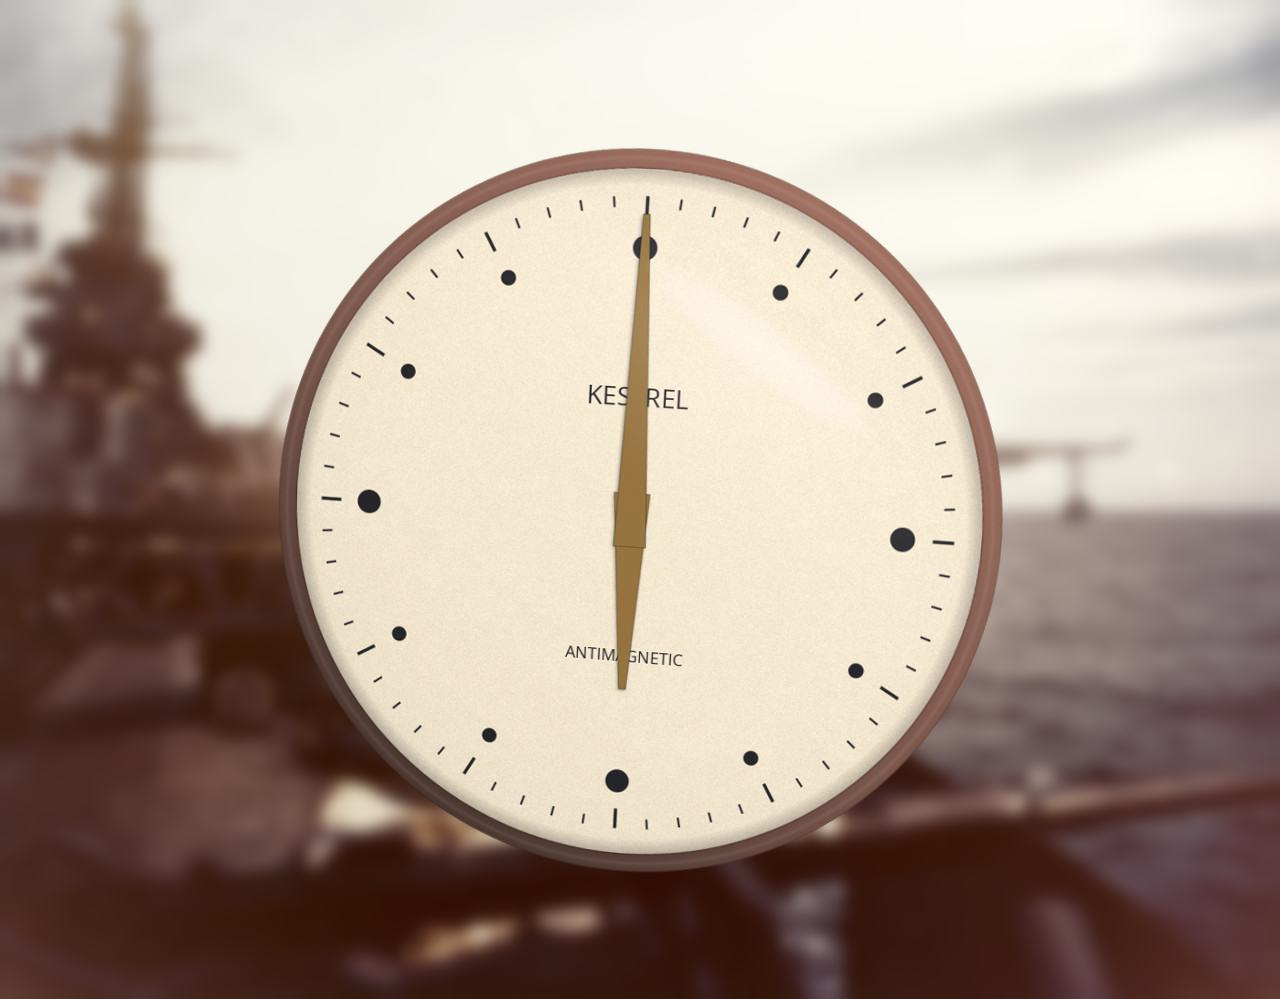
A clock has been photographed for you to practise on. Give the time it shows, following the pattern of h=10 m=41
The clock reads h=6 m=0
